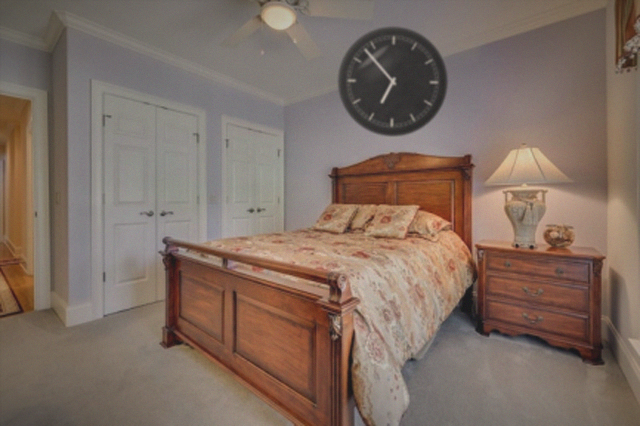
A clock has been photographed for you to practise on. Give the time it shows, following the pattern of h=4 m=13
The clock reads h=6 m=53
